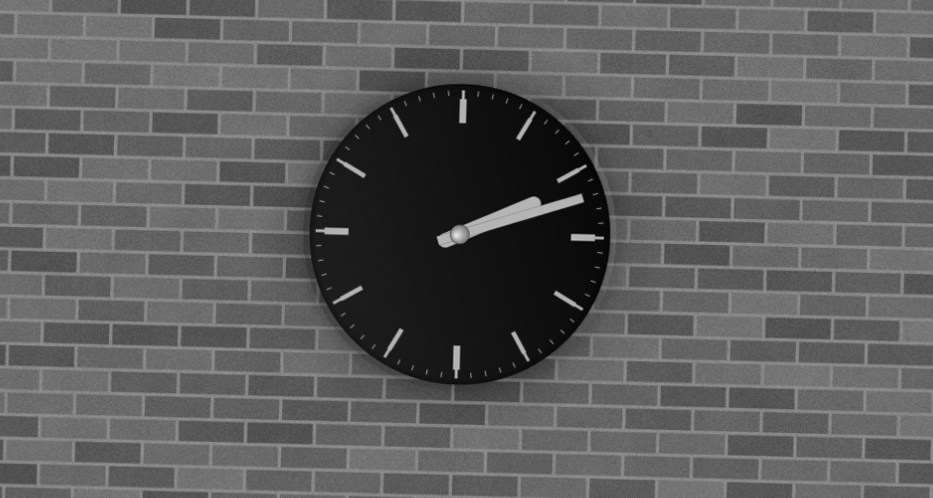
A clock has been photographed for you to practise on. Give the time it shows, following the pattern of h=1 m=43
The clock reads h=2 m=12
